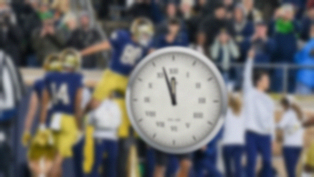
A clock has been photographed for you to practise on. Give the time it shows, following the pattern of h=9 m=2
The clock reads h=11 m=57
